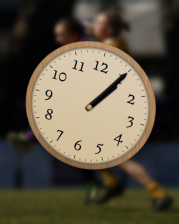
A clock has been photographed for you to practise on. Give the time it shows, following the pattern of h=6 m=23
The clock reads h=1 m=5
